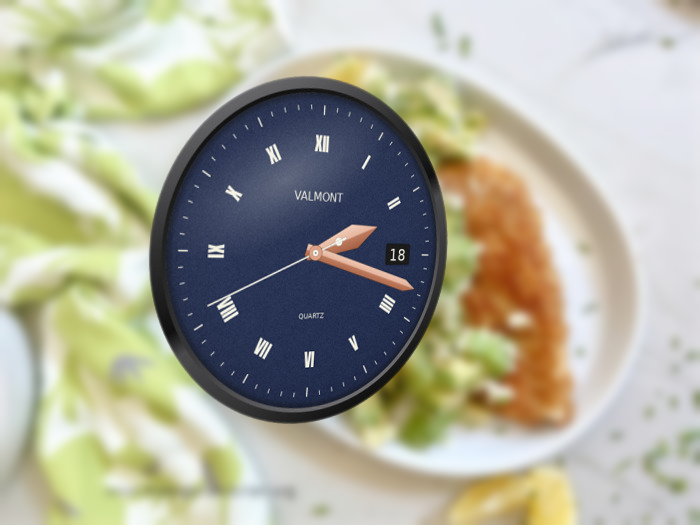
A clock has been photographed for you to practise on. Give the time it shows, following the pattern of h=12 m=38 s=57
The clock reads h=2 m=17 s=41
